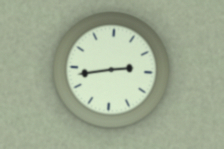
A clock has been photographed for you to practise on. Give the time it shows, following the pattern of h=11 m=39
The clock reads h=2 m=43
